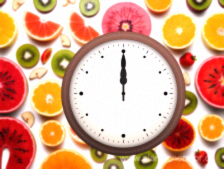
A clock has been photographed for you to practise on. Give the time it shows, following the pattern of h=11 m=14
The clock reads h=12 m=0
